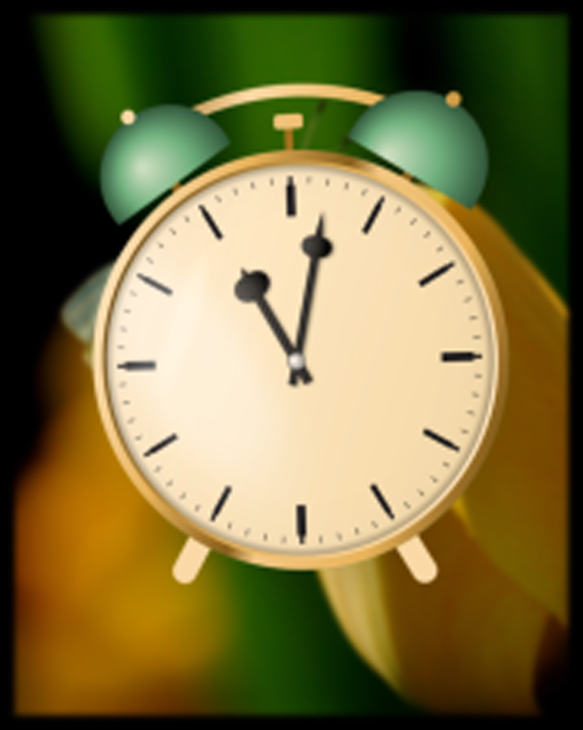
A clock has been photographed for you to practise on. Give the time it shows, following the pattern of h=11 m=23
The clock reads h=11 m=2
